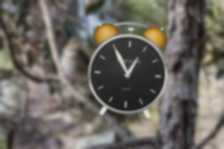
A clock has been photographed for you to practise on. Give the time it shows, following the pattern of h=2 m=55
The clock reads h=12 m=55
